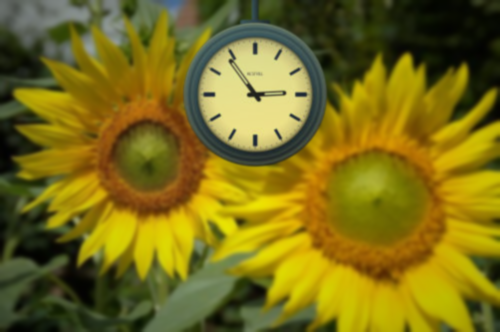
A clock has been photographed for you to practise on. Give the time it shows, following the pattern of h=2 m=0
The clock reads h=2 m=54
